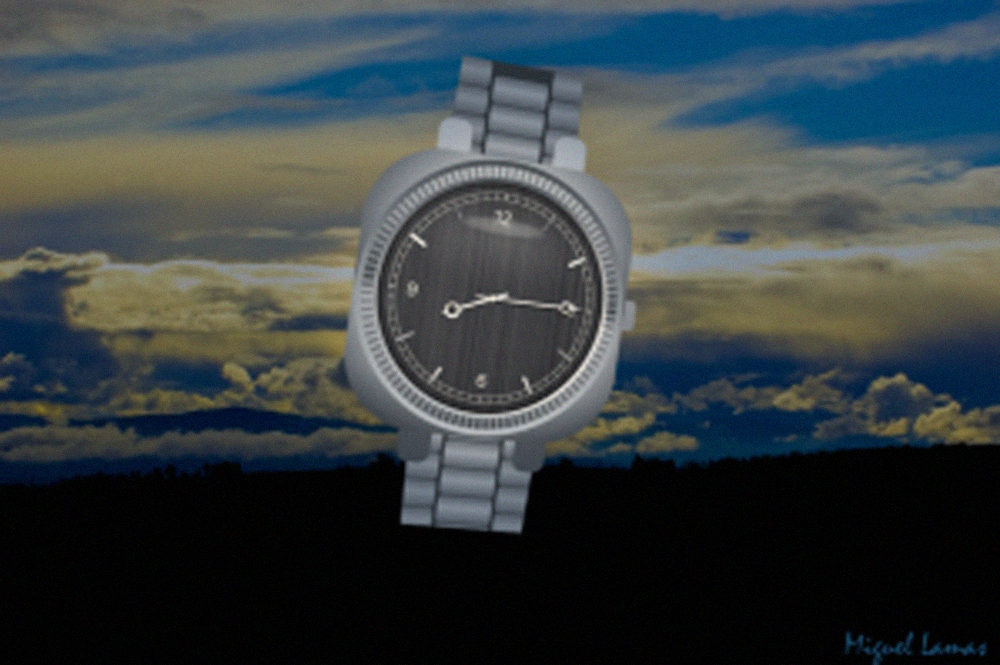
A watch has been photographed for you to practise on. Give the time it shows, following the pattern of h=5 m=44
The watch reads h=8 m=15
